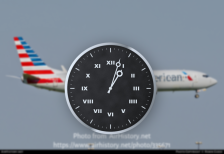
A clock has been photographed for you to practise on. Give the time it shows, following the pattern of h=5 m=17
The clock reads h=1 m=3
